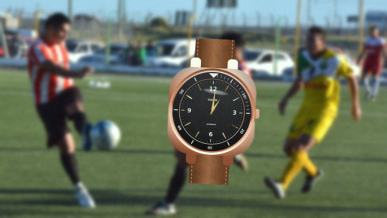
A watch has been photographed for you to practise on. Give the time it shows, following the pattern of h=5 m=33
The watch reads h=1 m=1
